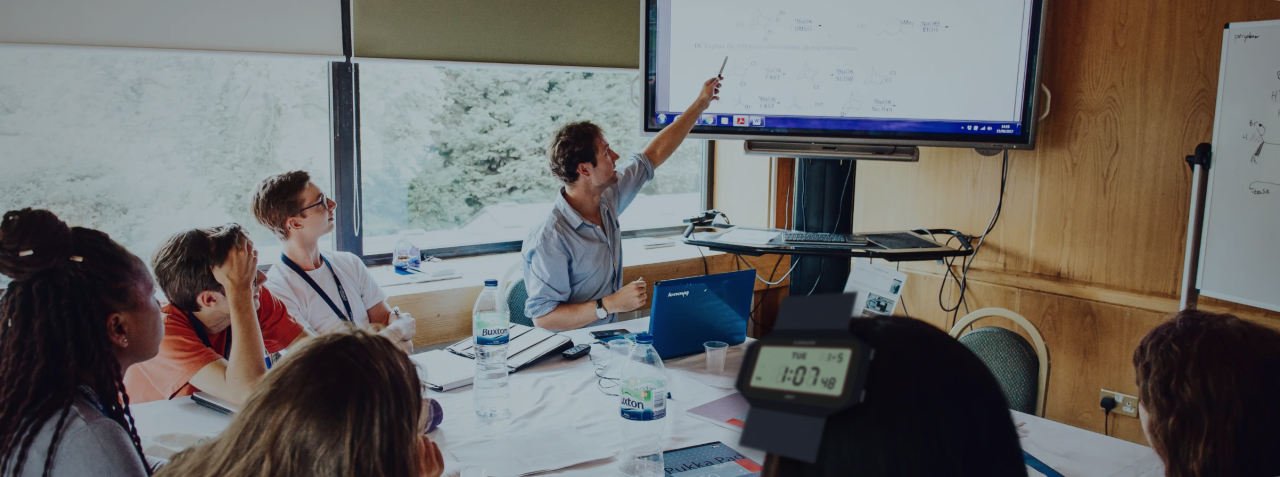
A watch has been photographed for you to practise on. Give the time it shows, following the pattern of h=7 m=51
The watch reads h=1 m=7
